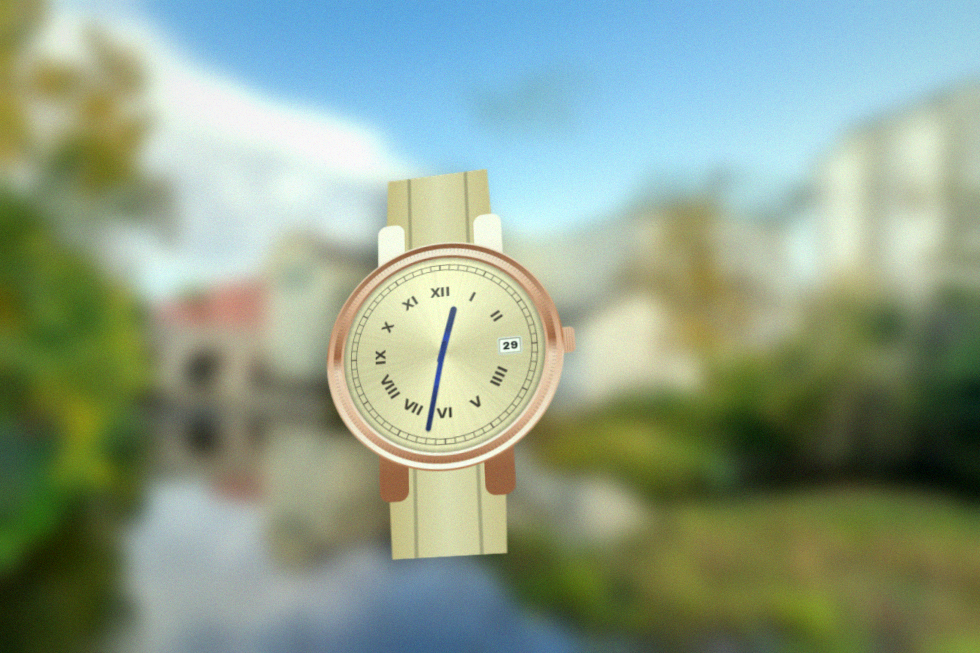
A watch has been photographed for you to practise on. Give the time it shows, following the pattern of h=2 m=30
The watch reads h=12 m=32
